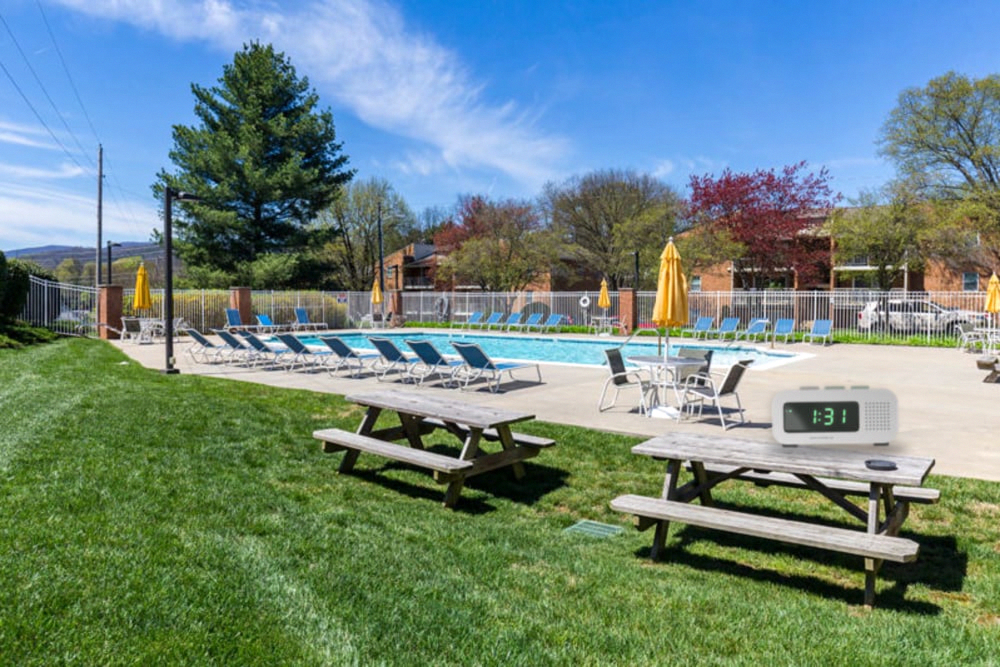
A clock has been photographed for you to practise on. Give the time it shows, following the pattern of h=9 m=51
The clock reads h=1 m=31
